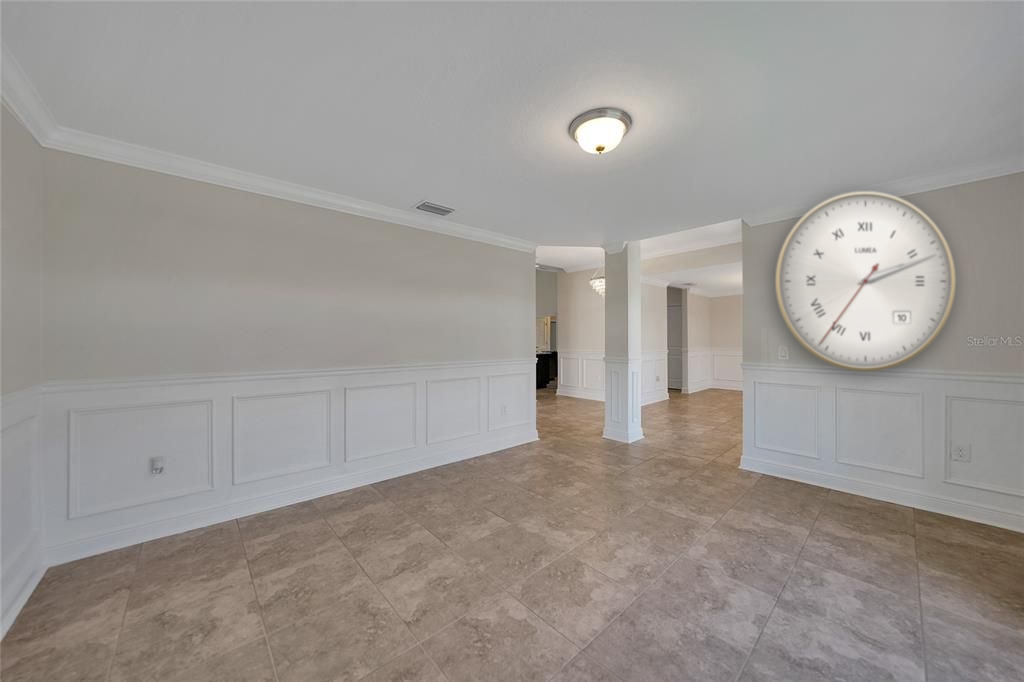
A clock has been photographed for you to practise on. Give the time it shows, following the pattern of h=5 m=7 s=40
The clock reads h=2 m=11 s=36
